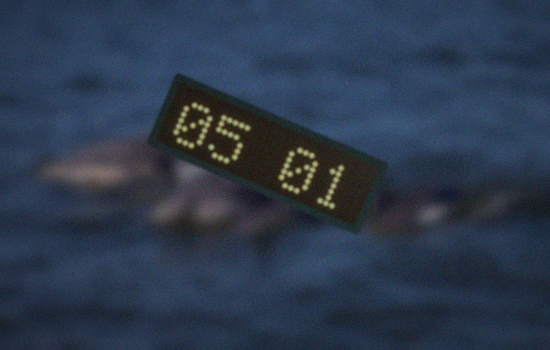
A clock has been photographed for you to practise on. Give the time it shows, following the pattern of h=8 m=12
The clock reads h=5 m=1
